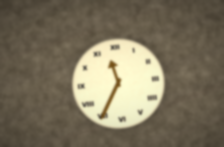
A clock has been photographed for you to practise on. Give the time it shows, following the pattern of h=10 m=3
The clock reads h=11 m=35
